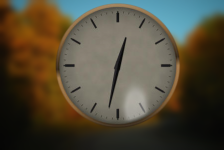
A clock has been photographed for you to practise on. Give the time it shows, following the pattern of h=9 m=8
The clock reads h=12 m=32
